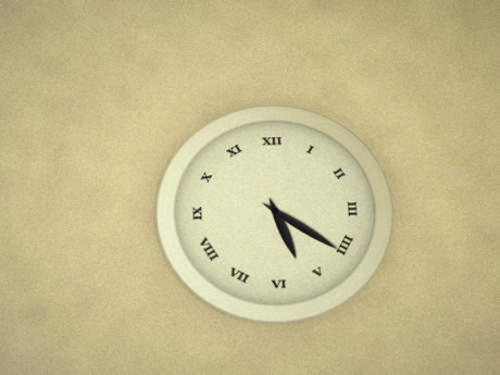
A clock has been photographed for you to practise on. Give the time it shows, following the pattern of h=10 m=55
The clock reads h=5 m=21
